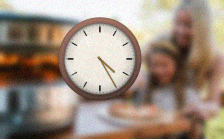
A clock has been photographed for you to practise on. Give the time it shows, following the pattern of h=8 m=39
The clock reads h=4 m=25
